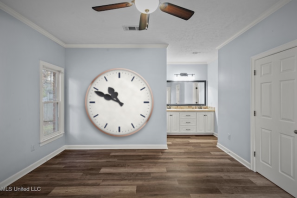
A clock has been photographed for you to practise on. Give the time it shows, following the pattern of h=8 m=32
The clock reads h=10 m=49
